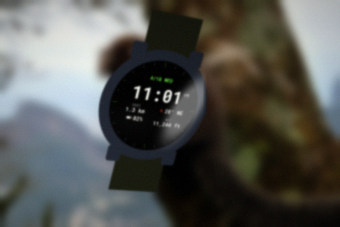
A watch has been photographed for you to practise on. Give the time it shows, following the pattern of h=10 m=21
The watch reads h=11 m=1
